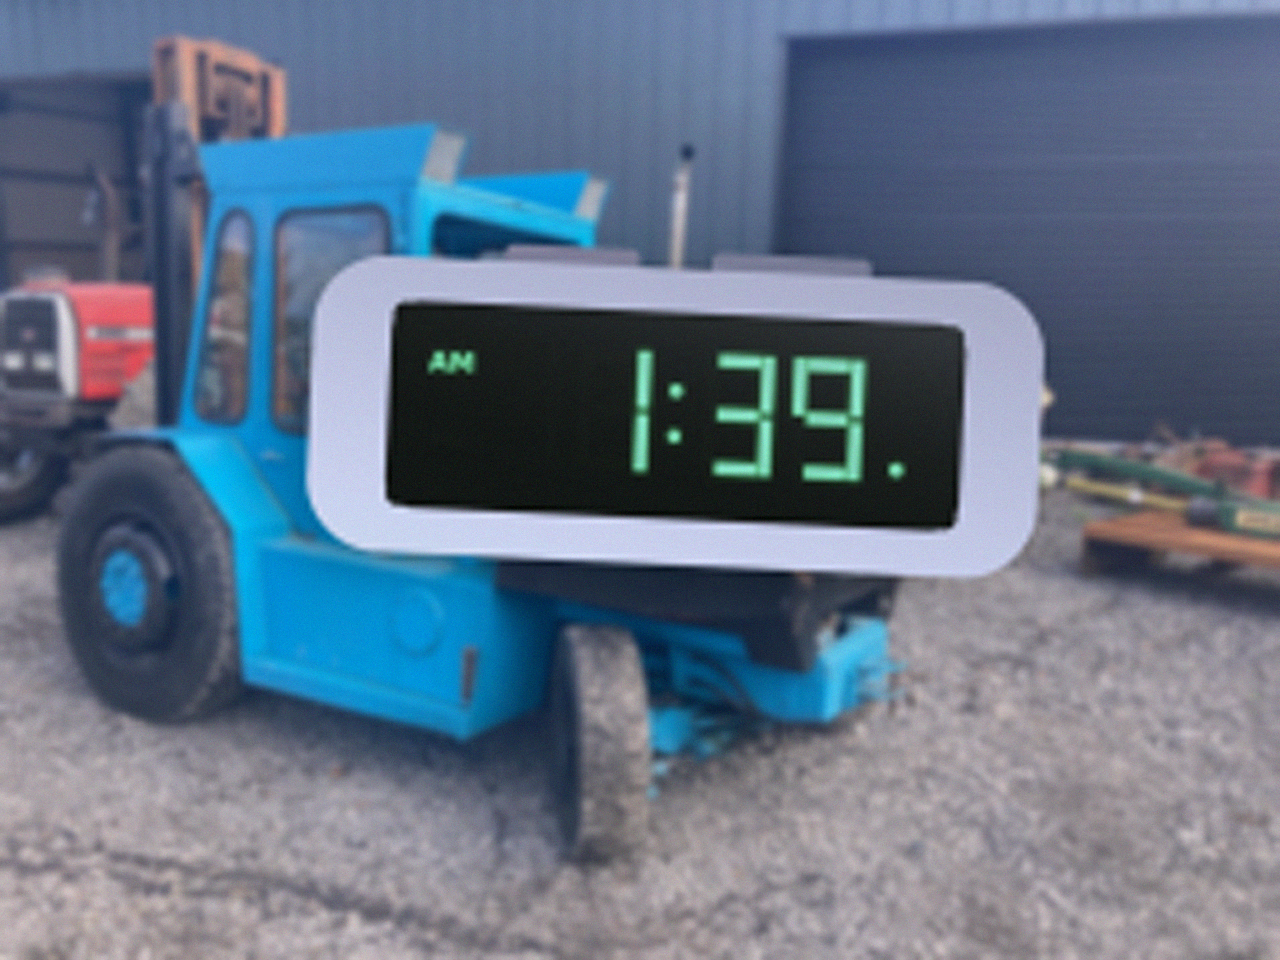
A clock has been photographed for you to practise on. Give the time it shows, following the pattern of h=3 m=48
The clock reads h=1 m=39
